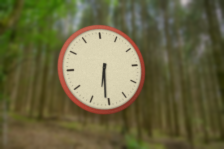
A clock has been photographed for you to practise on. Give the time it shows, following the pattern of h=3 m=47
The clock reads h=6 m=31
